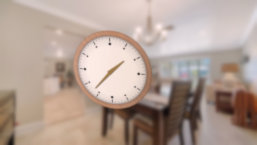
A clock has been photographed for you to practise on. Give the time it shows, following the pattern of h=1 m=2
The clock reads h=1 m=37
